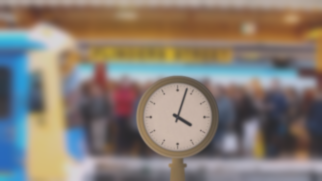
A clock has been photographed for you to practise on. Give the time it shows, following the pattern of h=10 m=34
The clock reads h=4 m=3
